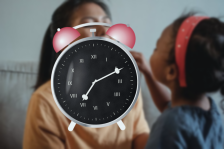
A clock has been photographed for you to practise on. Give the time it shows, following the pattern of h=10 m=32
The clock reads h=7 m=11
